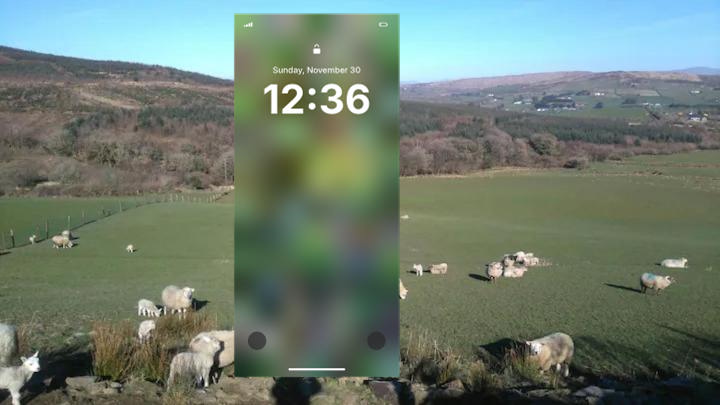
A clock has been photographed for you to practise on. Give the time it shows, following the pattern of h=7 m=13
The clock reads h=12 m=36
